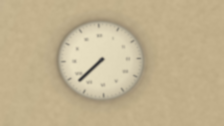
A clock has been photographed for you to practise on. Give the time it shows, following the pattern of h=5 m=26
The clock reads h=7 m=38
